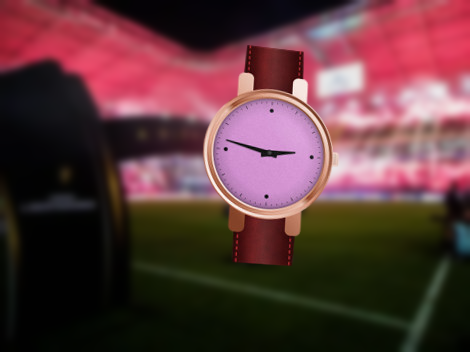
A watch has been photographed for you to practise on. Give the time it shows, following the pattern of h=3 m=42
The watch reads h=2 m=47
